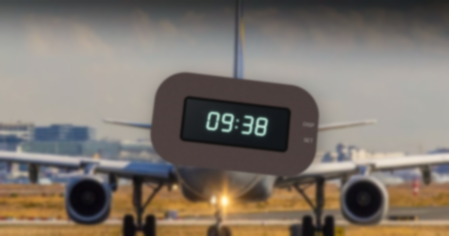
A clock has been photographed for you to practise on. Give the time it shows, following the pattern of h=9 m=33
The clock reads h=9 m=38
